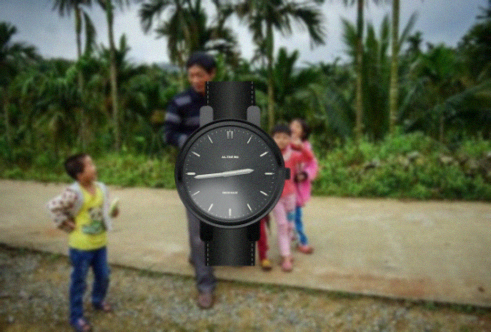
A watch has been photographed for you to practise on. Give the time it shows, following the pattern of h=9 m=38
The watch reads h=2 m=44
